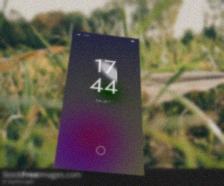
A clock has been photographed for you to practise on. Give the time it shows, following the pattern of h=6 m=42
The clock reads h=17 m=44
